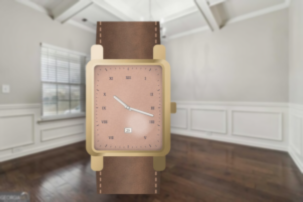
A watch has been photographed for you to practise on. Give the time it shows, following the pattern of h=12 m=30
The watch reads h=10 m=18
